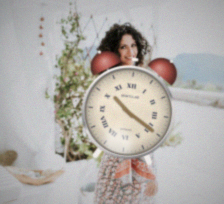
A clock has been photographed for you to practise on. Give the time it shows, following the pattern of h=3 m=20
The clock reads h=10 m=20
